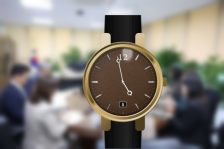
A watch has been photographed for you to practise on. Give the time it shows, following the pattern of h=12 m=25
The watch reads h=4 m=58
